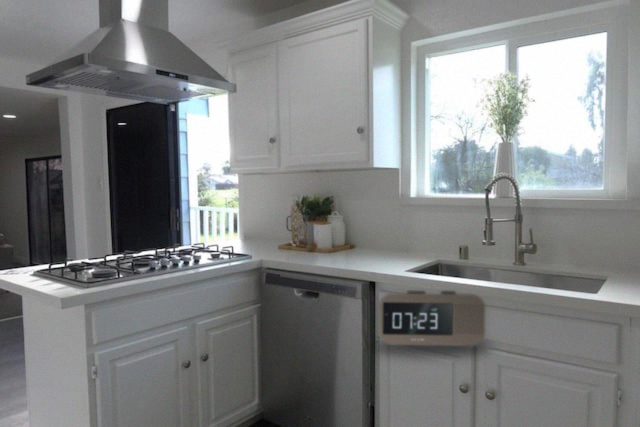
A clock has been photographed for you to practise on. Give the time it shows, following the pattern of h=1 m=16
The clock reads h=7 m=23
